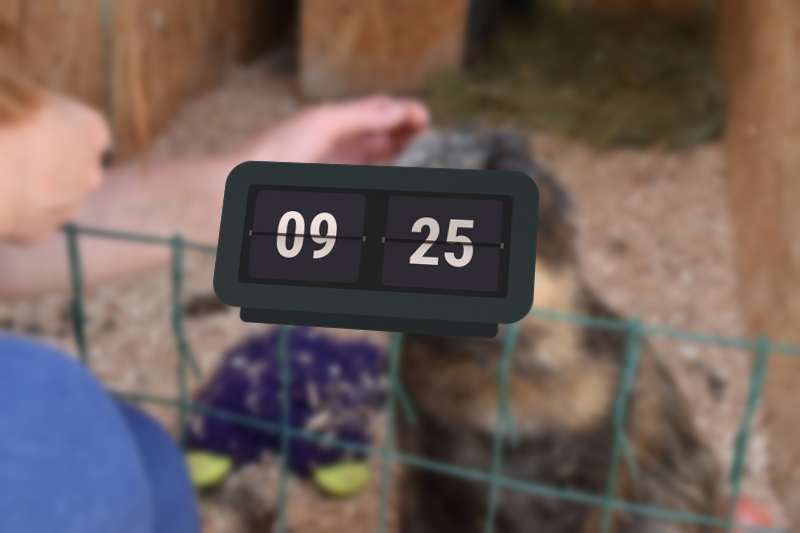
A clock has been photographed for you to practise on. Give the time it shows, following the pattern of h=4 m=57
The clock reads h=9 m=25
